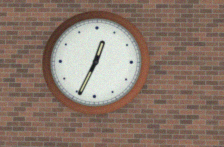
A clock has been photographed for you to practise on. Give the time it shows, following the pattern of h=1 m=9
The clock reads h=12 m=34
